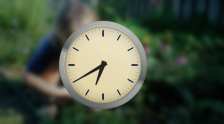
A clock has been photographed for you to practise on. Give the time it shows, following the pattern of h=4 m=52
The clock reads h=6 m=40
